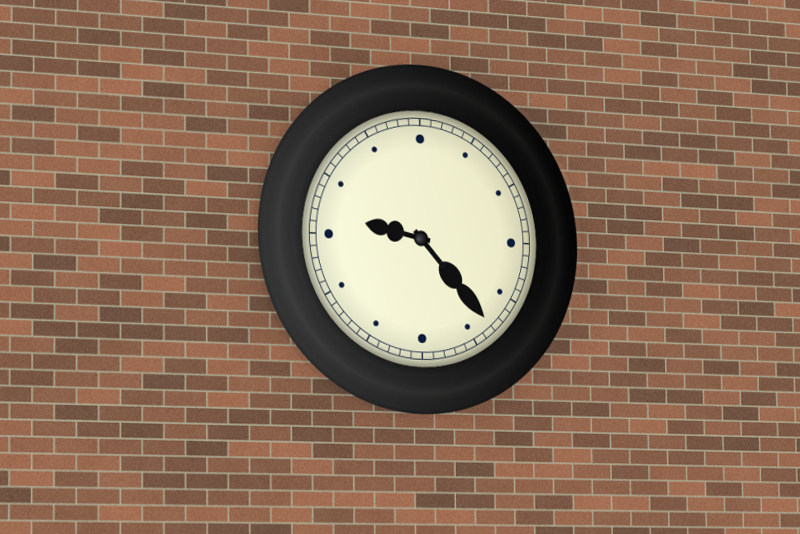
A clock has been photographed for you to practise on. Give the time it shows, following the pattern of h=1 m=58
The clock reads h=9 m=23
